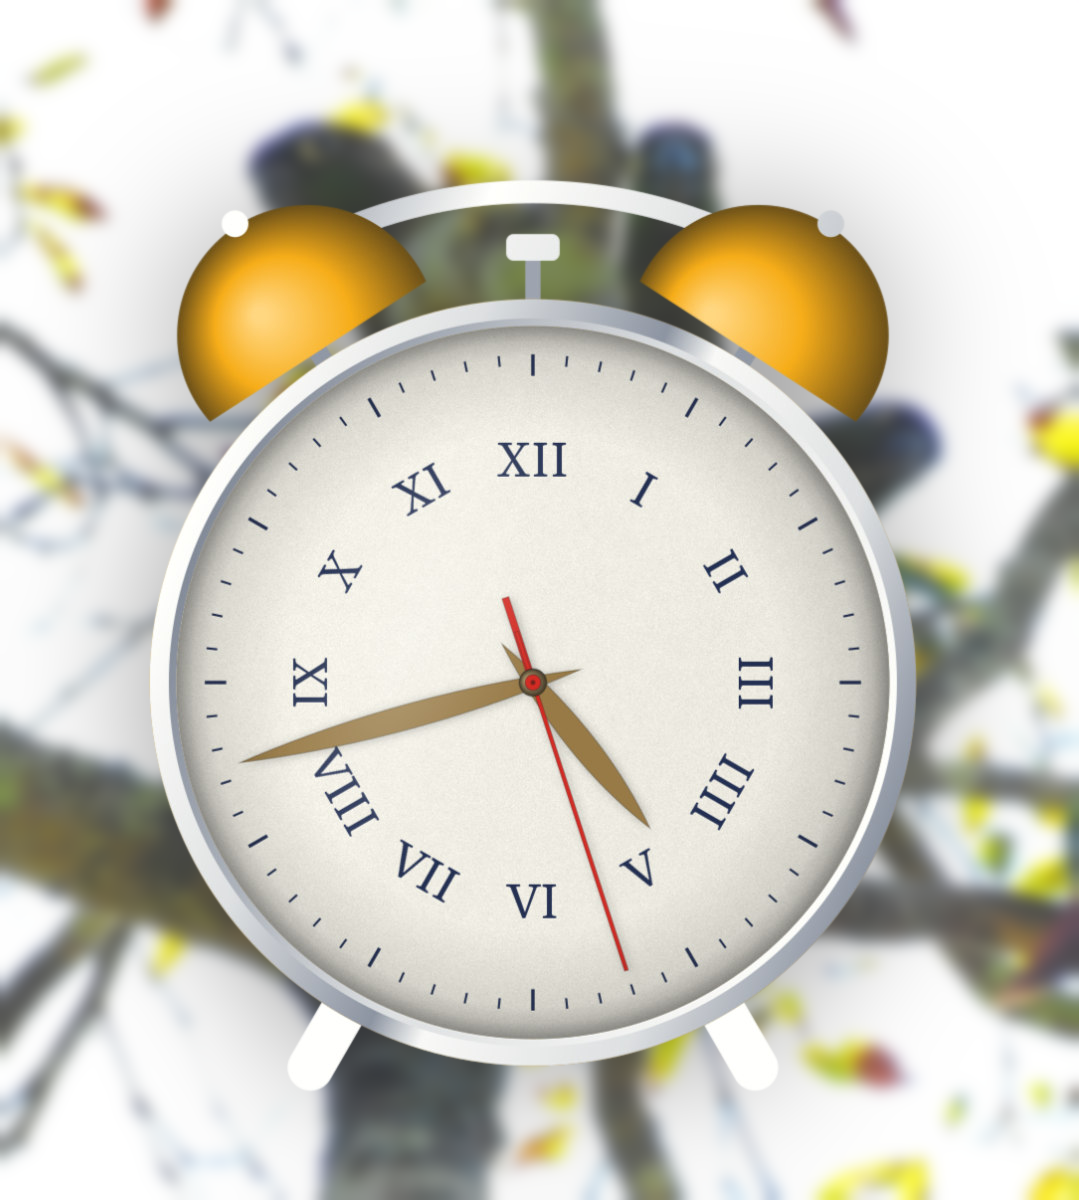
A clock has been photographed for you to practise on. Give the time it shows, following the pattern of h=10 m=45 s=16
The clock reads h=4 m=42 s=27
